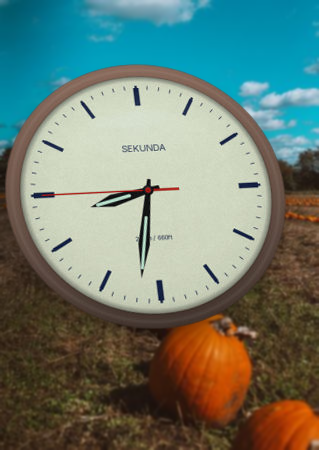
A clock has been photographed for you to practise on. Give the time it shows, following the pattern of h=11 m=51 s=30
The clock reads h=8 m=31 s=45
